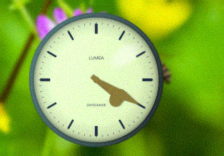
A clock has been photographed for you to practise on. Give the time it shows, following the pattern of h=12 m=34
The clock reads h=4 m=20
